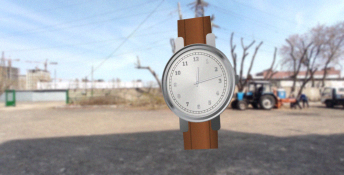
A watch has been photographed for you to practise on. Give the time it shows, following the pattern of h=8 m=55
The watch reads h=12 m=13
